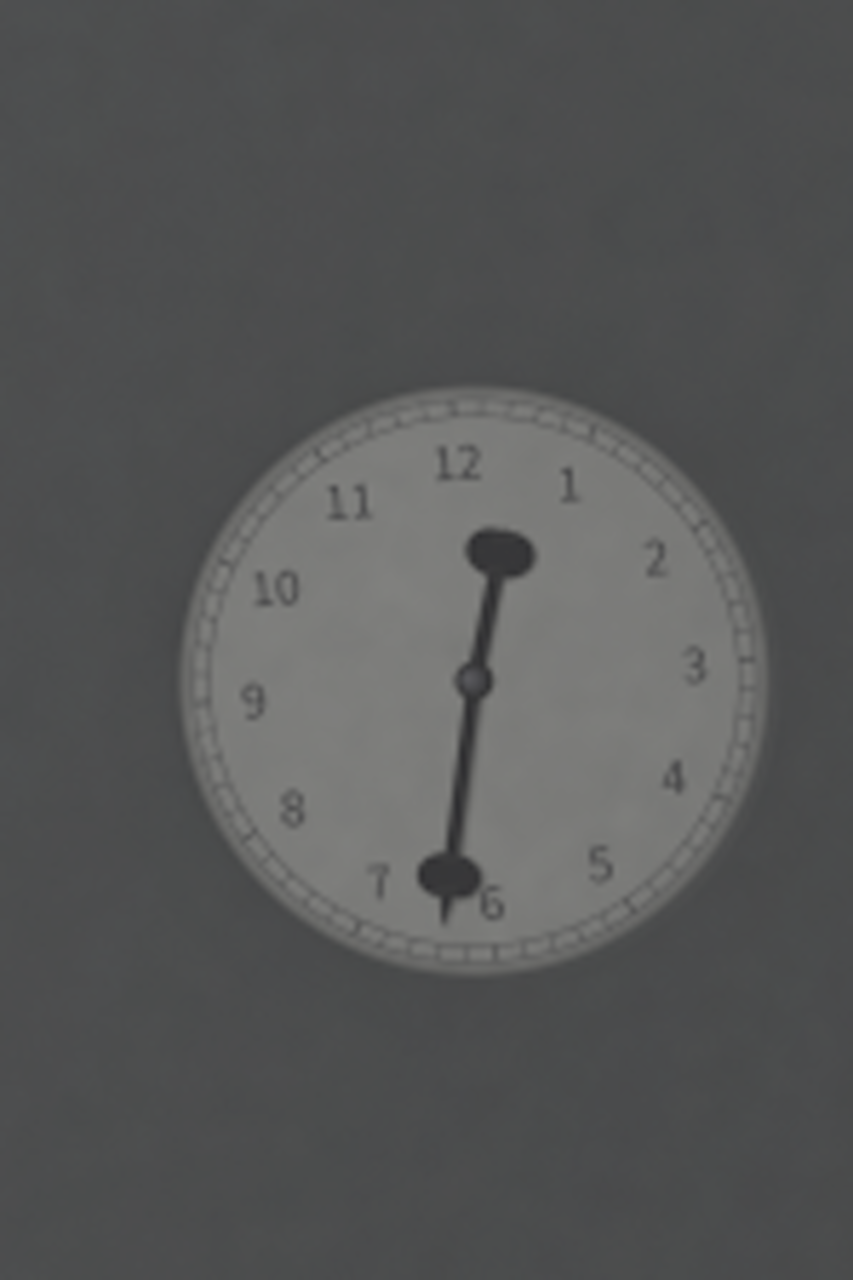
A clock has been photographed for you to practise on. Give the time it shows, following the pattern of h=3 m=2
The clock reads h=12 m=32
